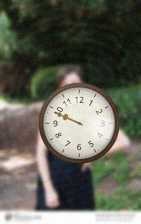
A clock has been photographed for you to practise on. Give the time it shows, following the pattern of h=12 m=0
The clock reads h=9 m=49
